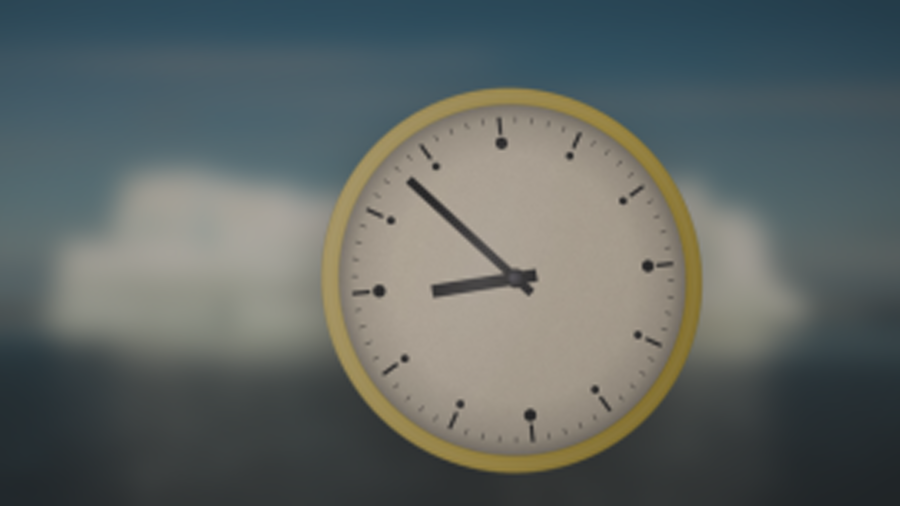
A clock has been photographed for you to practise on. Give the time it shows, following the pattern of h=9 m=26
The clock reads h=8 m=53
